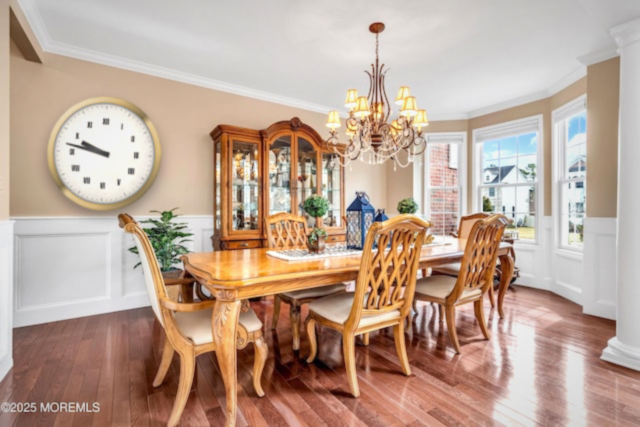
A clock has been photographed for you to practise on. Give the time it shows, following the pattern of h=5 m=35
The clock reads h=9 m=47
